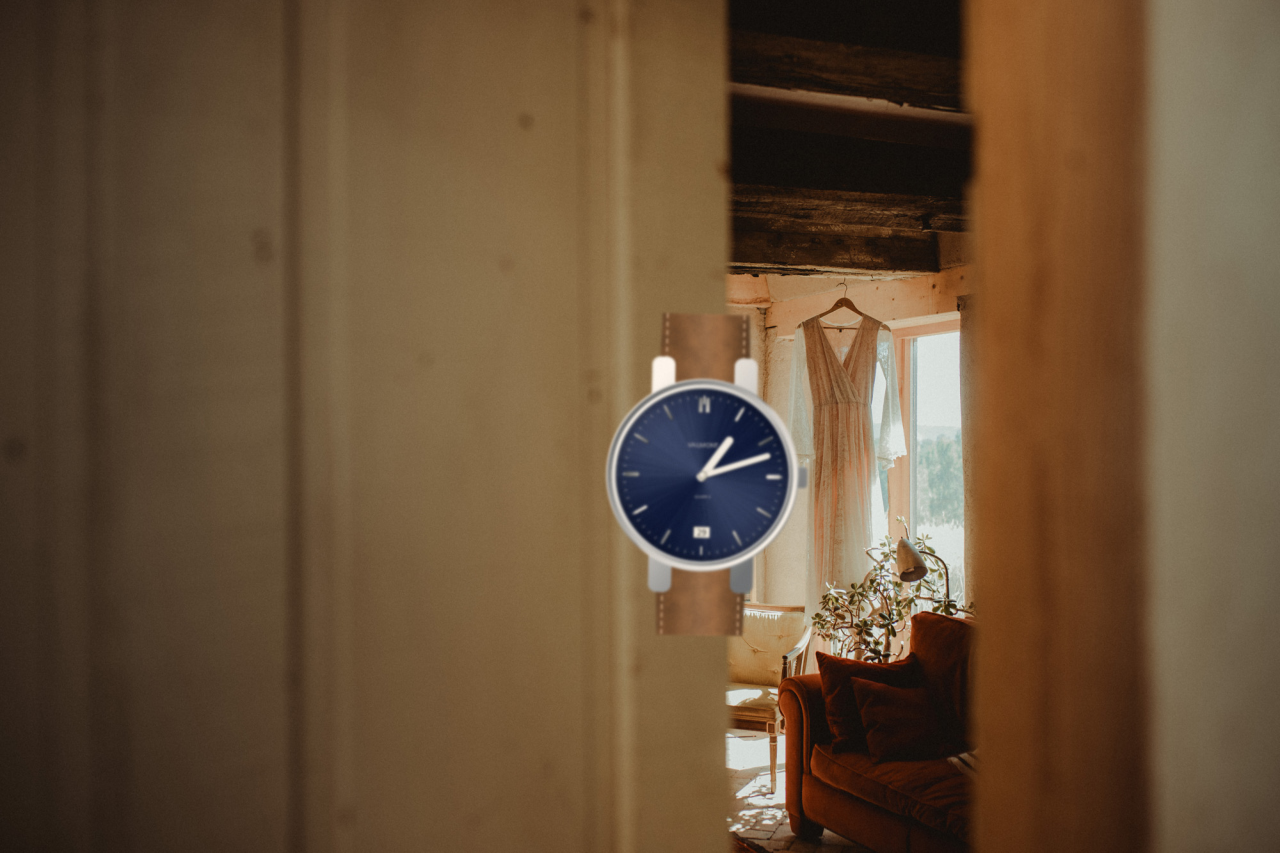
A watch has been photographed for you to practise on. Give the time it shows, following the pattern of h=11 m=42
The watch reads h=1 m=12
